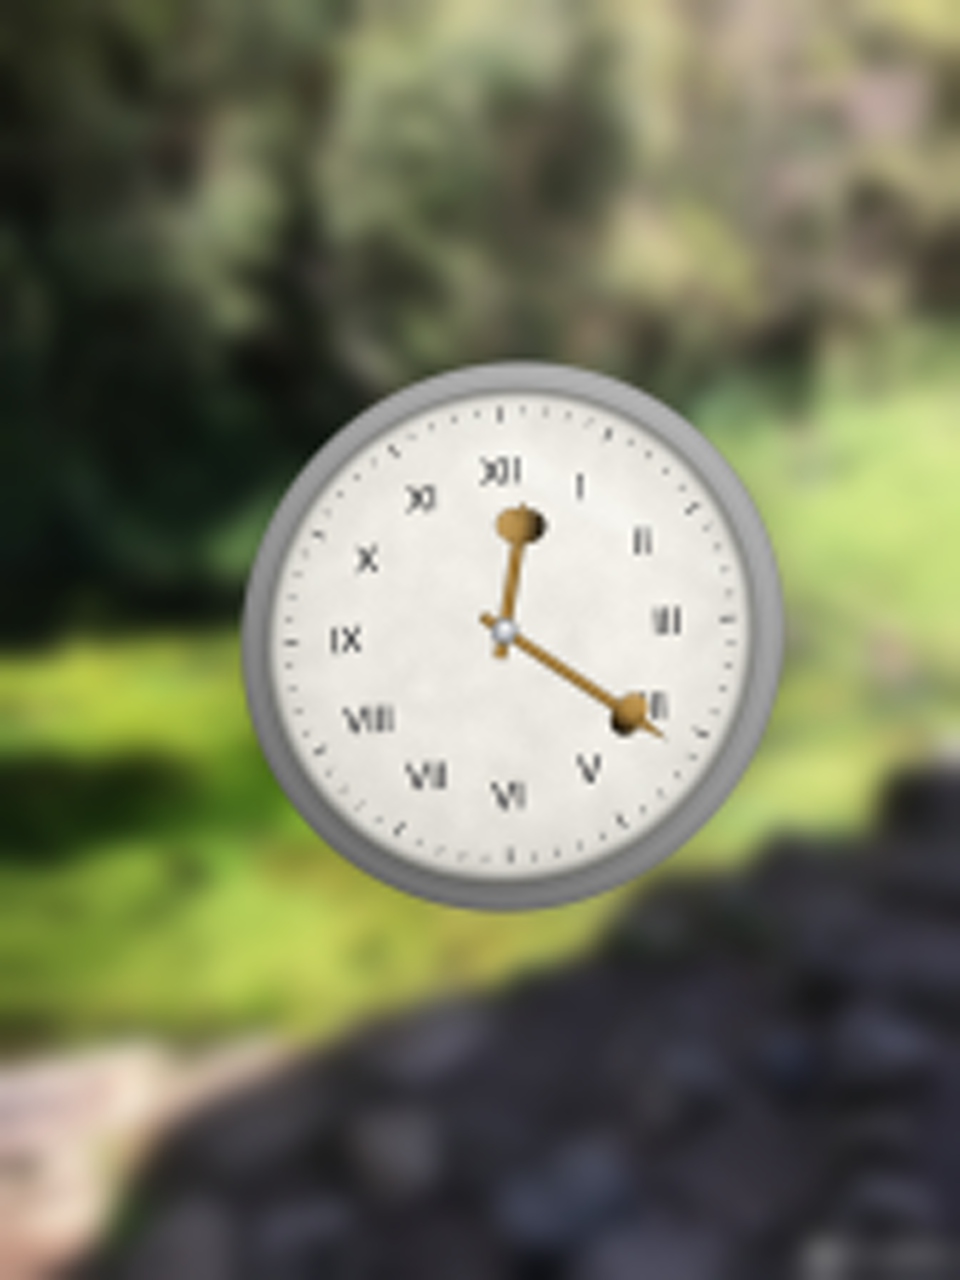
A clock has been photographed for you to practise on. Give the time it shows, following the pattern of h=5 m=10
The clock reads h=12 m=21
